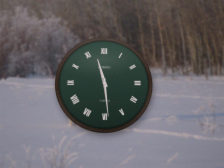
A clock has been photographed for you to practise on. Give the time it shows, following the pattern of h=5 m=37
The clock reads h=11 m=29
